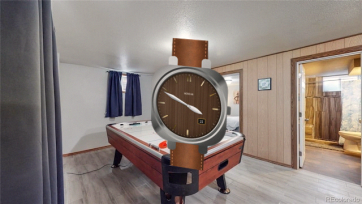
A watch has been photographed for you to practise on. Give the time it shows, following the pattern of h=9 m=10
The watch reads h=3 m=49
